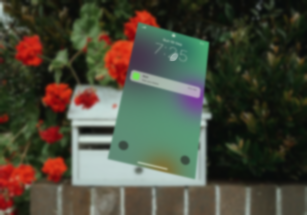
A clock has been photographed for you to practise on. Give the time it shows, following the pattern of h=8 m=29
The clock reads h=7 m=25
